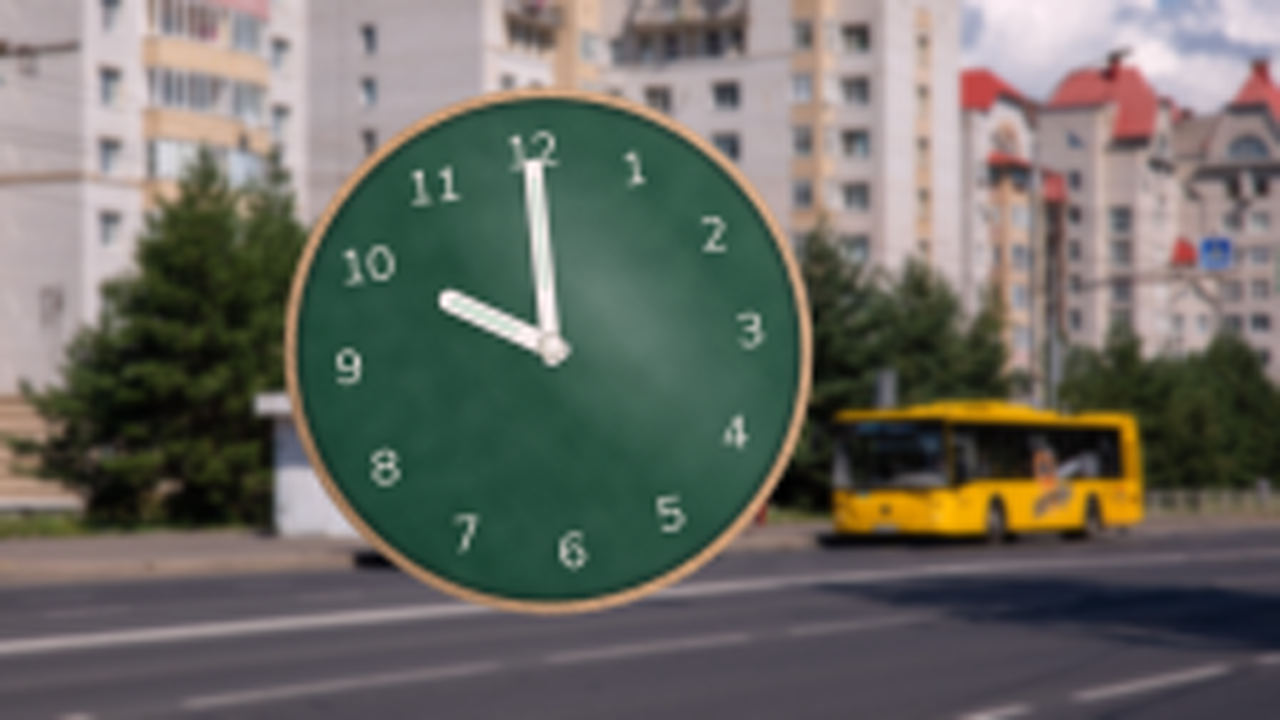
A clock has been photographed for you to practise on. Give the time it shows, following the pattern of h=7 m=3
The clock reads h=10 m=0
